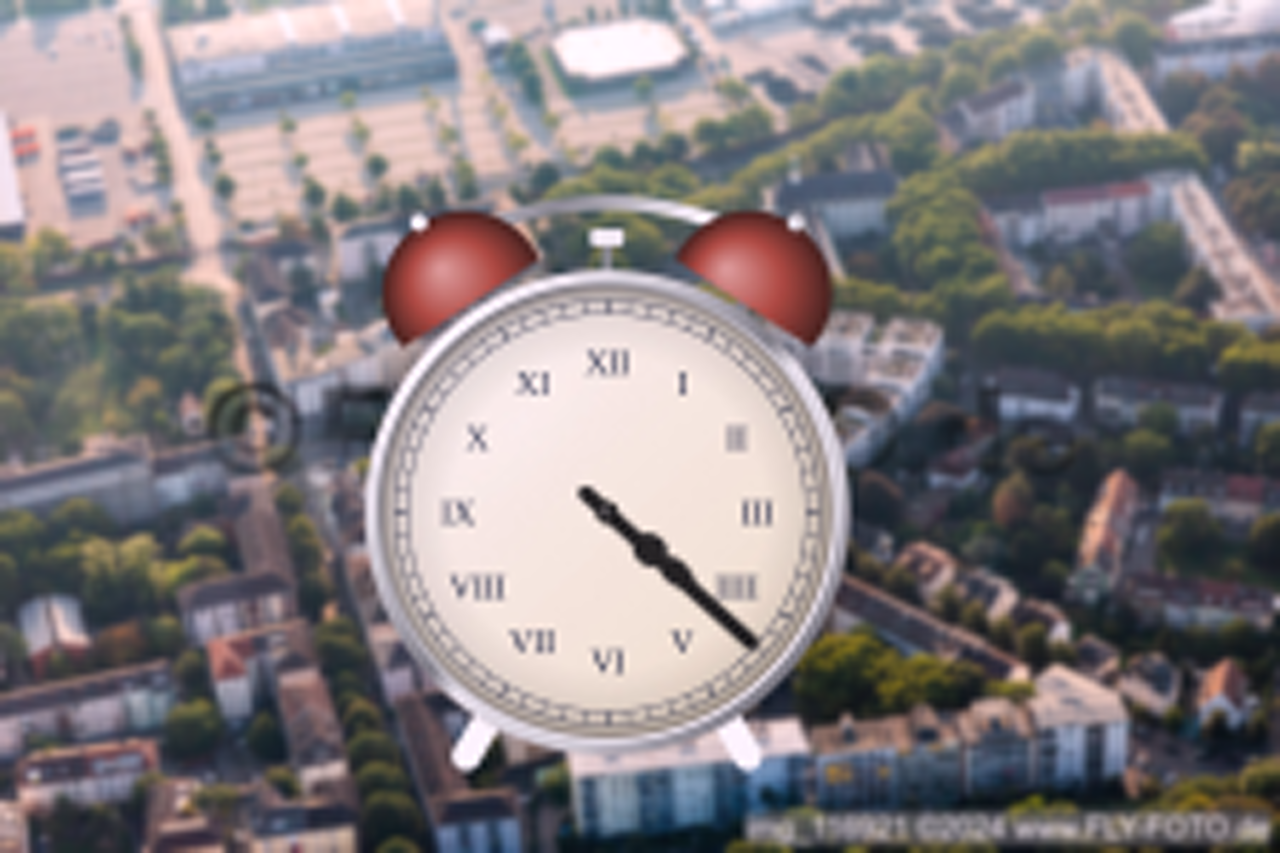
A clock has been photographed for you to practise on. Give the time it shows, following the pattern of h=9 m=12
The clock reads h=4 m=22
